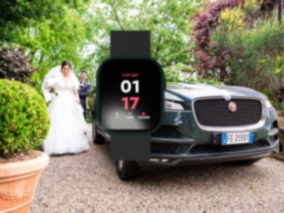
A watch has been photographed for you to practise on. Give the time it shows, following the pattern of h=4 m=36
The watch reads h=1 m=17
